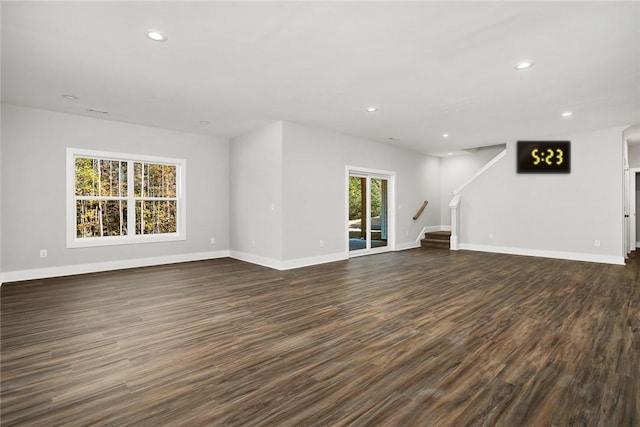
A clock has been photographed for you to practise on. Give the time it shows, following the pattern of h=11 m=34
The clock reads h=5 m=23
